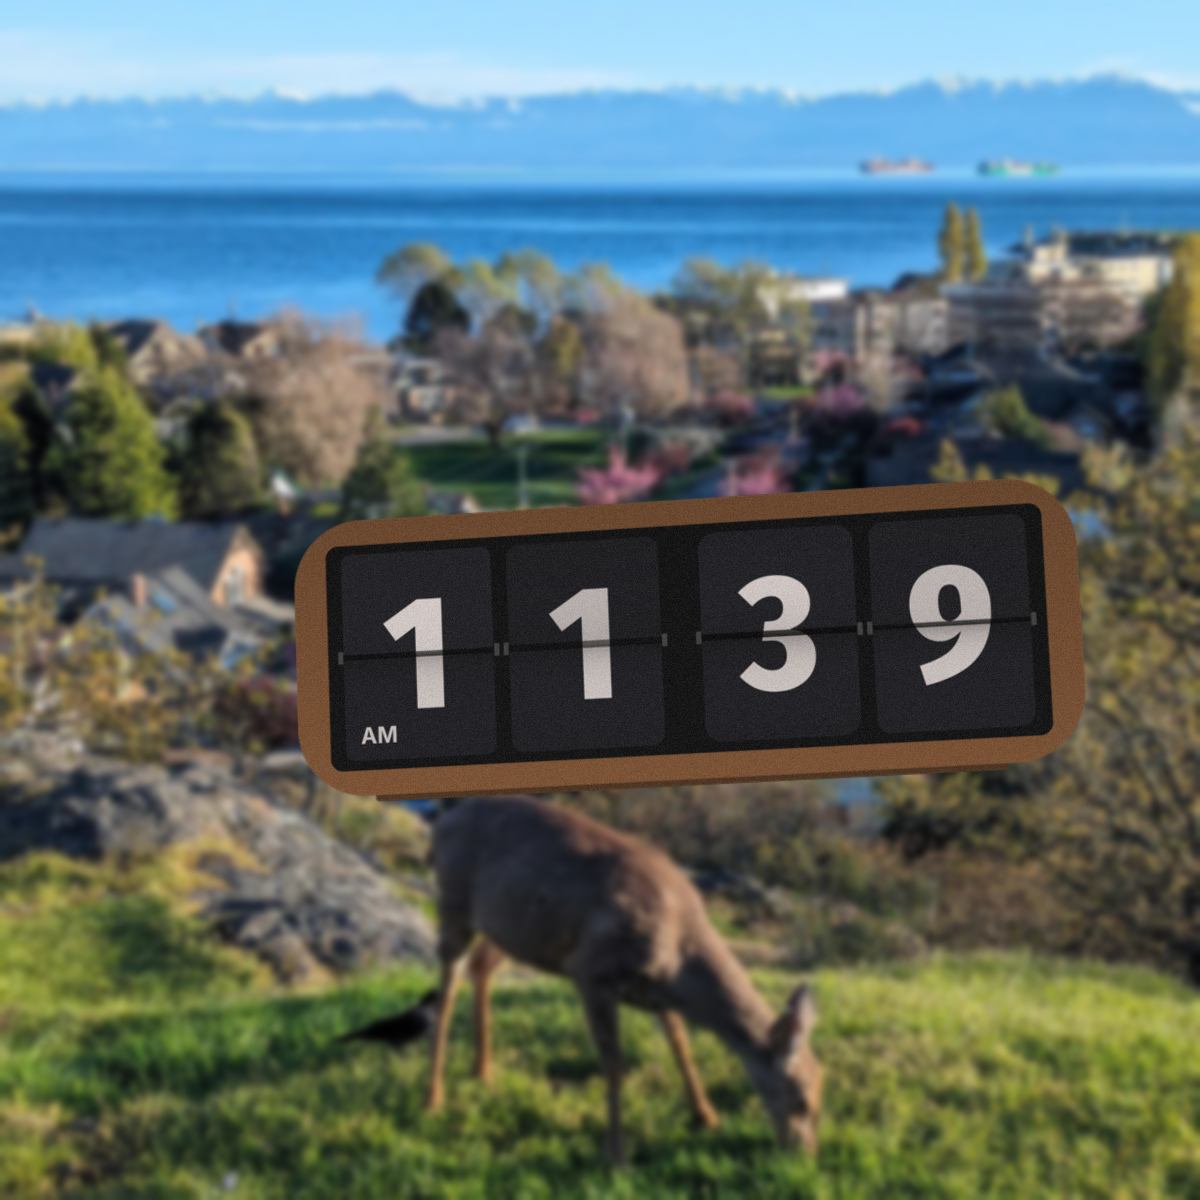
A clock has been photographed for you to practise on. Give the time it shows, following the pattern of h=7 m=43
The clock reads h=11 m=39
